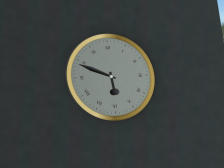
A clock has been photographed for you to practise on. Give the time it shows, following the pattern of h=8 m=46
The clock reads h=5 m=49
